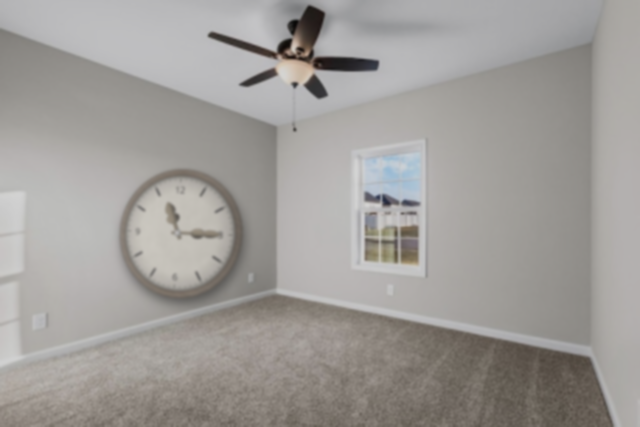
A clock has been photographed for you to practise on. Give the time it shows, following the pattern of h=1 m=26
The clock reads h=11 m=15
